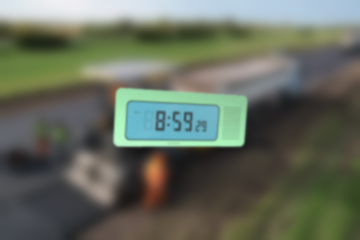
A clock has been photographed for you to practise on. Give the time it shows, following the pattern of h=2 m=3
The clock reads h=8 m=59
